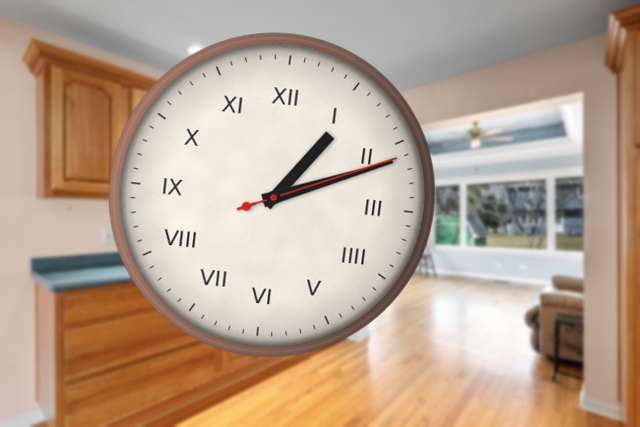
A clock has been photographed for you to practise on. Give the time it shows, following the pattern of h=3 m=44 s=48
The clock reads h=1 m=11 s=11
